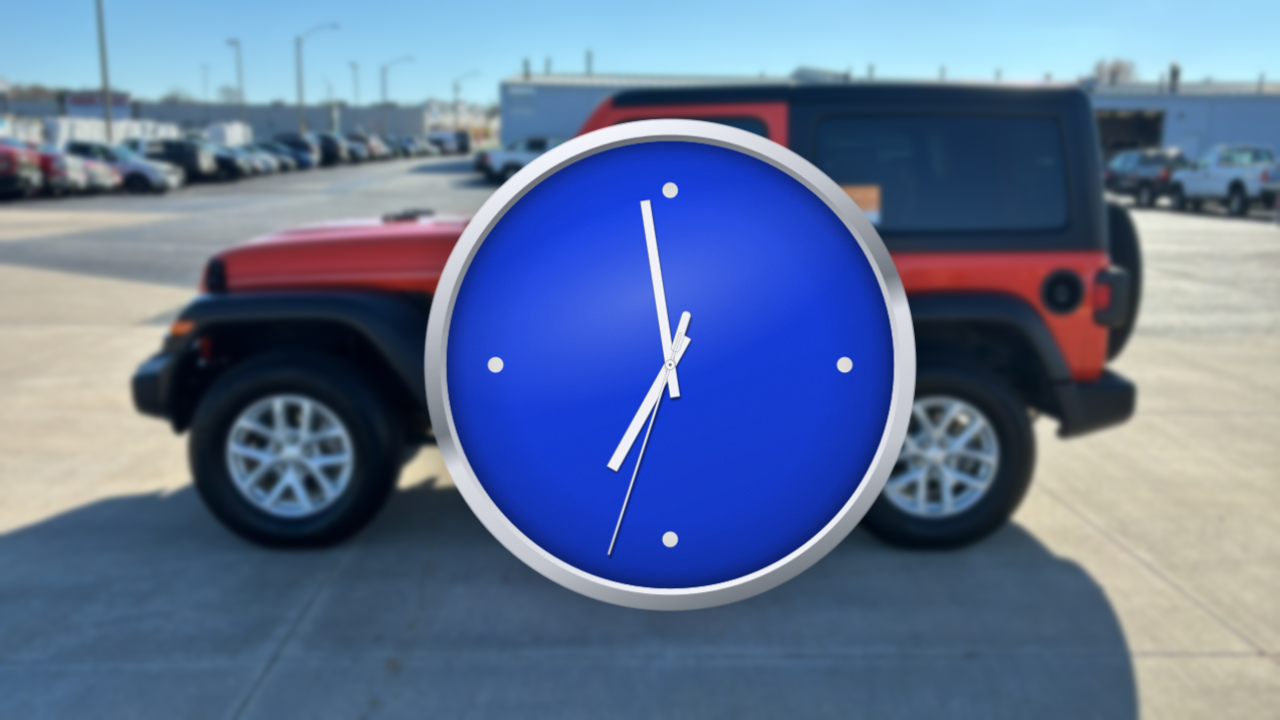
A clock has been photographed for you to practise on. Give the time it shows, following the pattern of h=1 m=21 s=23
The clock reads h=6 m=58 s=33
